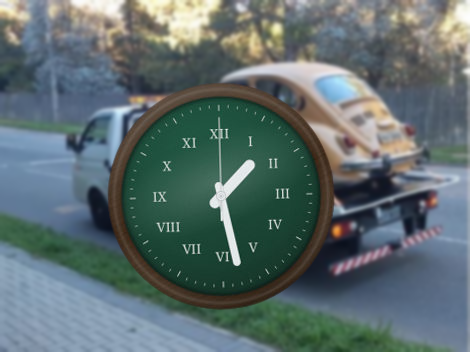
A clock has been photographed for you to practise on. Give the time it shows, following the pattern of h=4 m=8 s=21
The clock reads h=1 m=28 s=0
